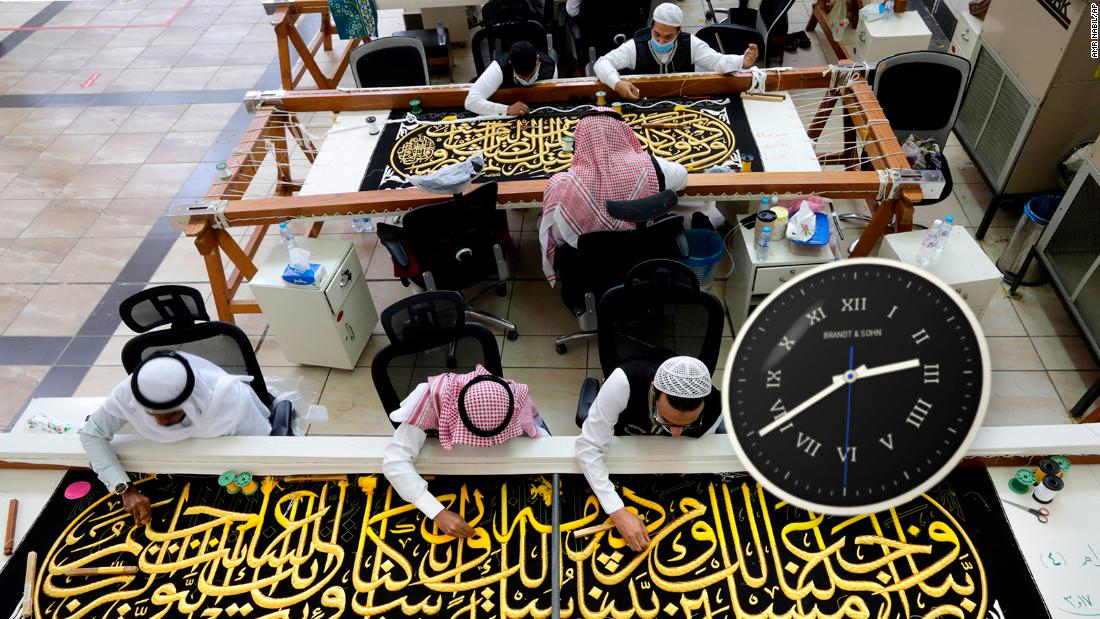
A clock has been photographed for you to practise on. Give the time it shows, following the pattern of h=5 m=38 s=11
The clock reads h=2 m=39 s=30
